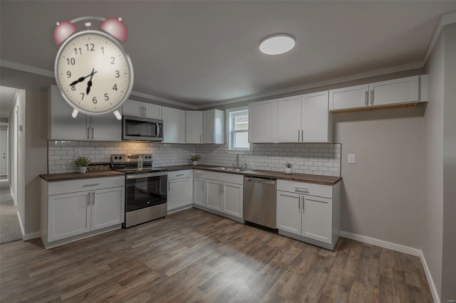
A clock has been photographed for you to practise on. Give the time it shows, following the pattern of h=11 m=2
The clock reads h=6 m=41
